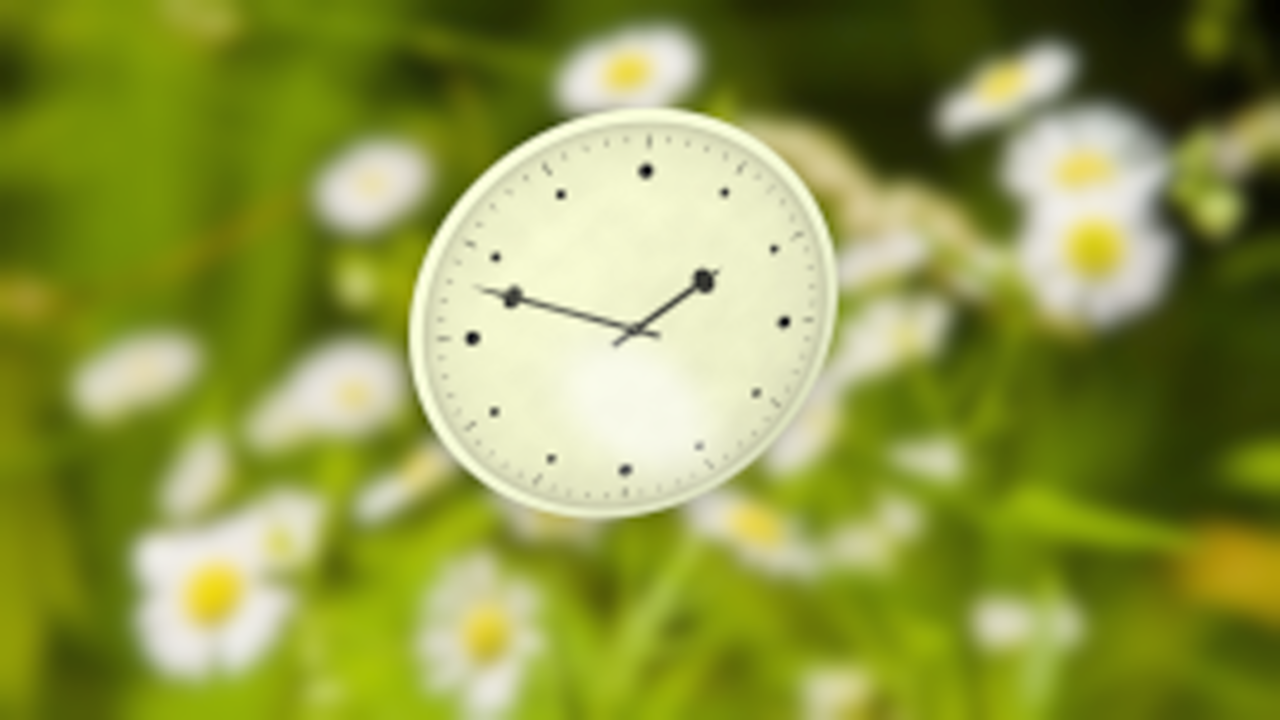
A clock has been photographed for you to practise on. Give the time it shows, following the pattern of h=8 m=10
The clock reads h=1 m=48
